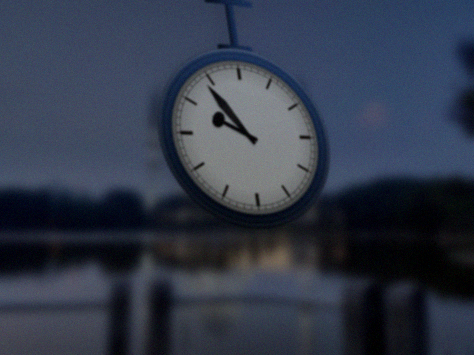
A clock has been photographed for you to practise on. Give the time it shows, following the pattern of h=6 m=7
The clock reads h=9 m=54
